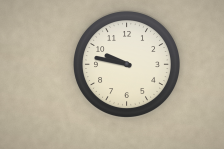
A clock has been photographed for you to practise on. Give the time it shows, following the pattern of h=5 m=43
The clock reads h=9 m=47
